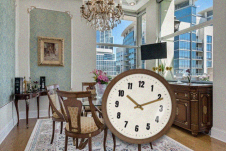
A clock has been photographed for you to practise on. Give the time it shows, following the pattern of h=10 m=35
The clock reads h=10 m=11
